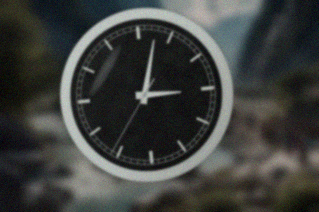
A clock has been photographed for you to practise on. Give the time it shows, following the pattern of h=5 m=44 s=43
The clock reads h=3 m=2 s=36
